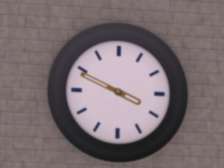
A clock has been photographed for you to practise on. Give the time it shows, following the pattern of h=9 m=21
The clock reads h=3 m=49
